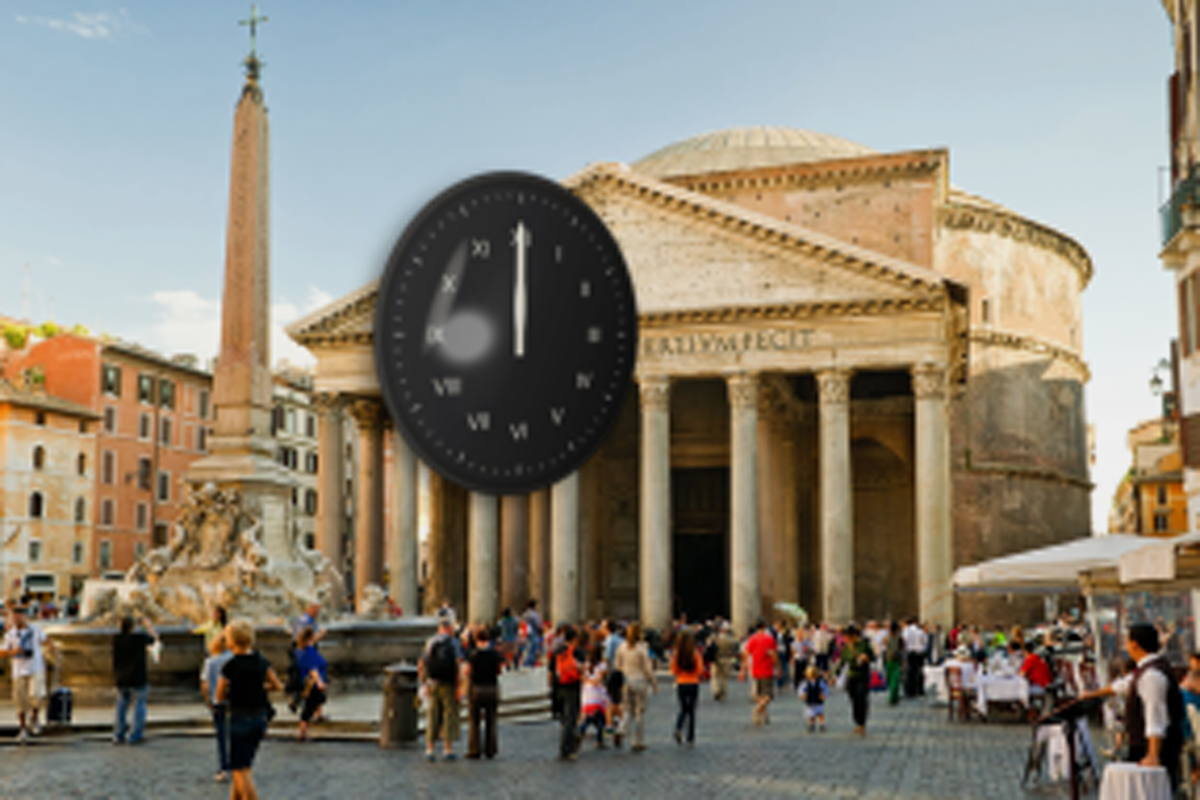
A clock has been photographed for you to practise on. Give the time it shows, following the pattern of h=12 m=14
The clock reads h=12 m=0
